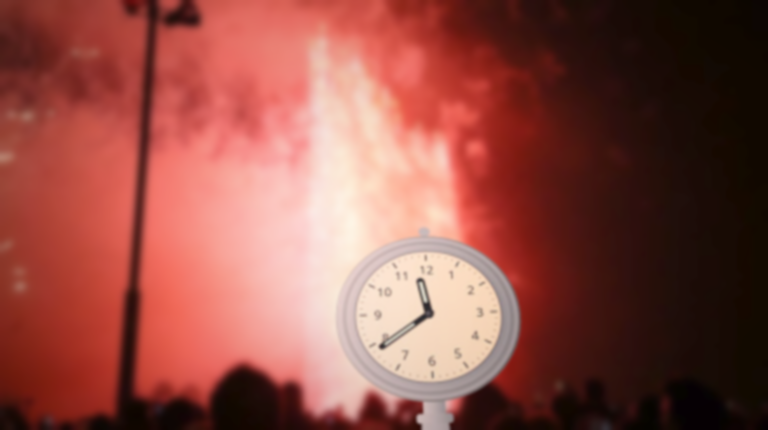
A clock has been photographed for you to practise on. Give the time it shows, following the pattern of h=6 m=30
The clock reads h=11 m=39
